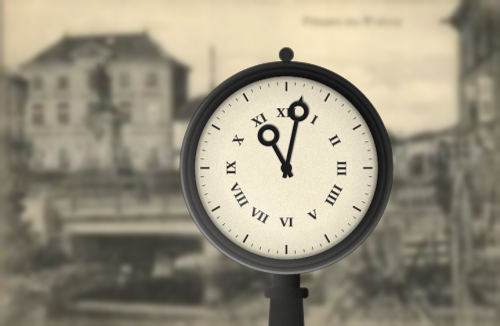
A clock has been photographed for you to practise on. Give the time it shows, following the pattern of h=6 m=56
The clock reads h=11 m=2
